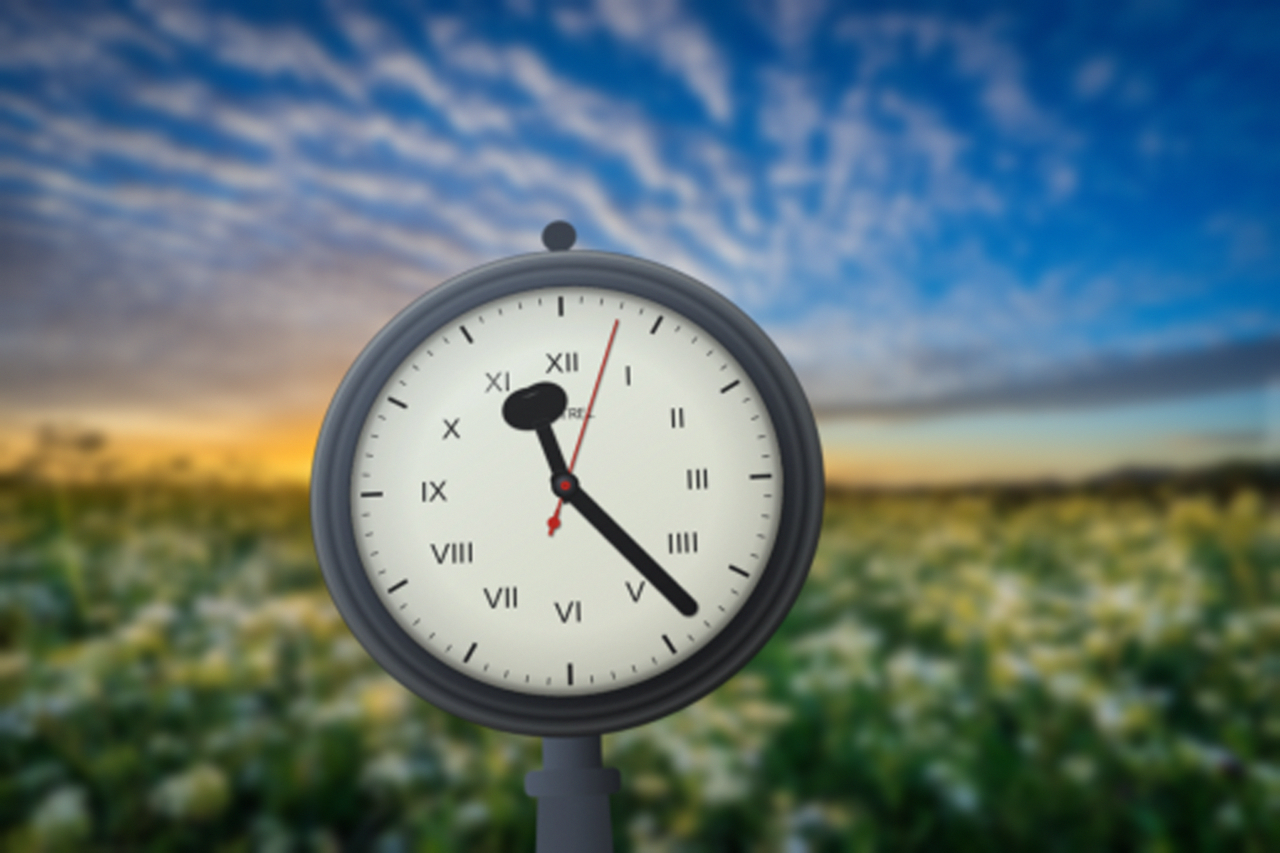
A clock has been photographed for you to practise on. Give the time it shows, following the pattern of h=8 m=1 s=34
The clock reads h=11 m=23 s=3
